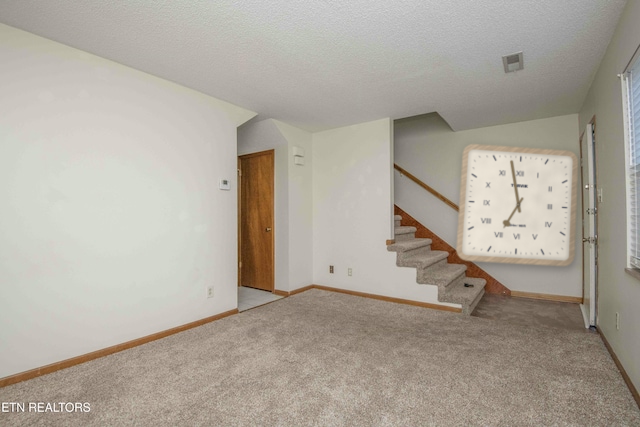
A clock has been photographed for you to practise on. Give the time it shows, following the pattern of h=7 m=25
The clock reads h=6 m=58
